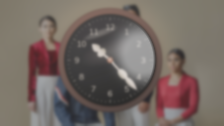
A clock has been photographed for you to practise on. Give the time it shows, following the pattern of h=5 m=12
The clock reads h=10 m=23
